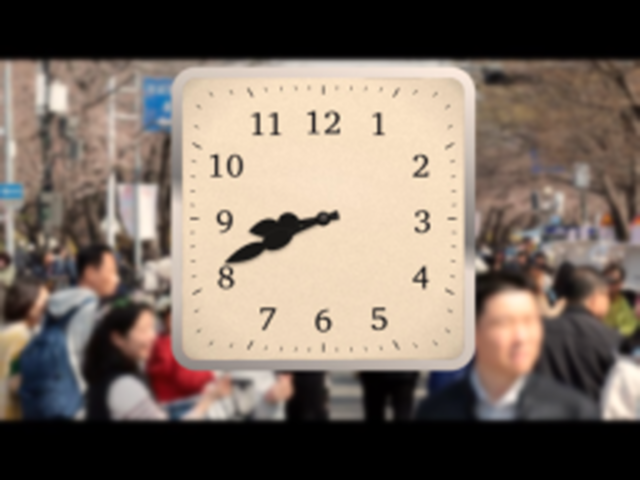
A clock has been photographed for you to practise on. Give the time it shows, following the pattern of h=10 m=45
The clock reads h=8 m=41
